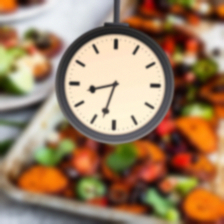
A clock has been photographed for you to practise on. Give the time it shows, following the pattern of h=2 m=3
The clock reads h=8 m=33
